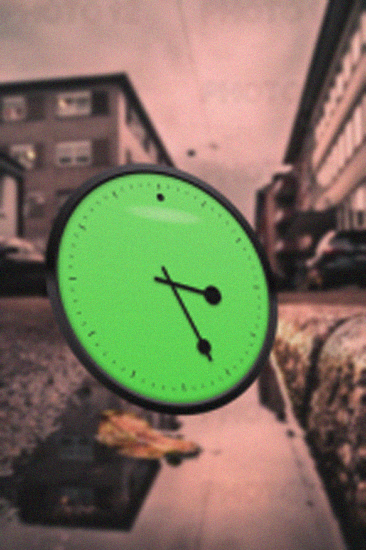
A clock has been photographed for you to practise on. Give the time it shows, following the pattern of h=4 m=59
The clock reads h=3 m=26
